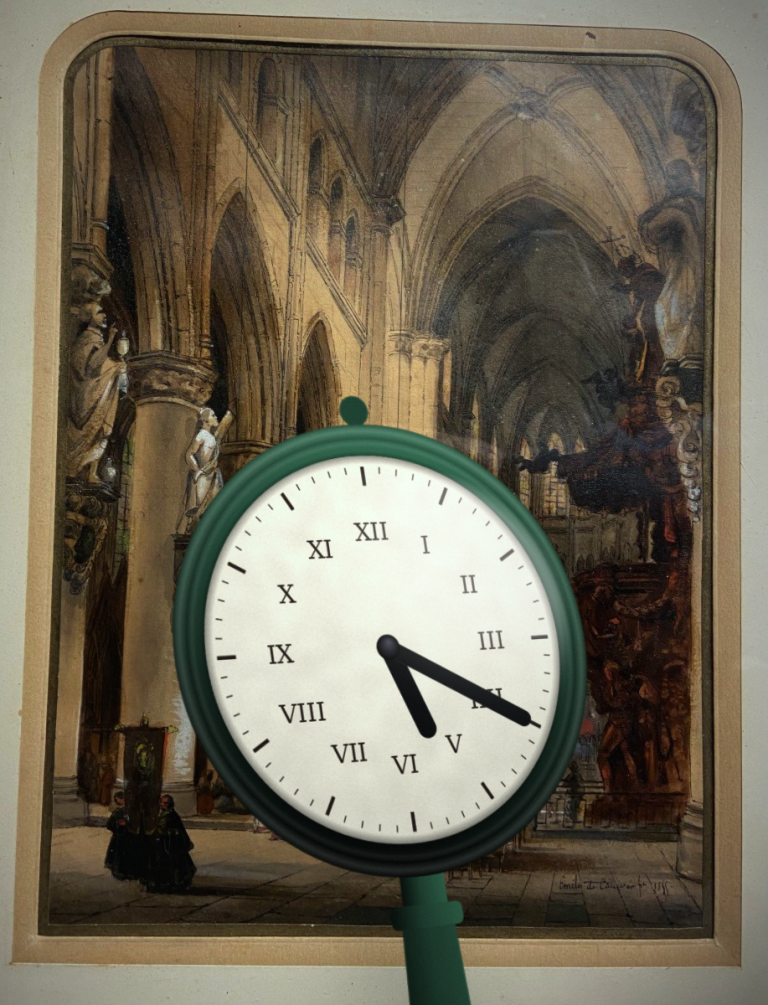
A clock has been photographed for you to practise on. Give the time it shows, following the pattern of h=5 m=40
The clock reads h=5 m=20
